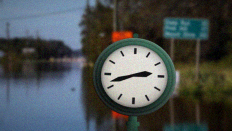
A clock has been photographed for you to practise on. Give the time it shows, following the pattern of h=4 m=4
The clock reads h=2 m=42
